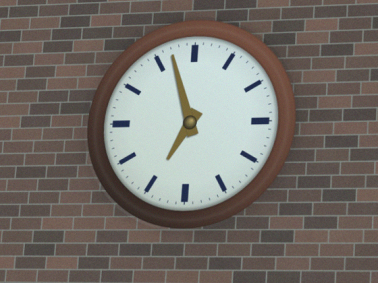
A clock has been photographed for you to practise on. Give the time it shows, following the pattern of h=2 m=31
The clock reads h=6 m=57
